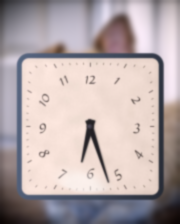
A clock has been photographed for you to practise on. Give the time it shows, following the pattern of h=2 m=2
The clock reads h=6 m=27
